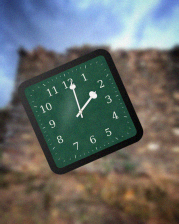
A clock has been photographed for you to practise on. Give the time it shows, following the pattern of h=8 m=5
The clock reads h=2 m=1
